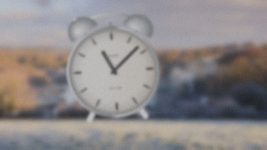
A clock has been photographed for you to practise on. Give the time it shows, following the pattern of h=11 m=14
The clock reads h=11 m=8
